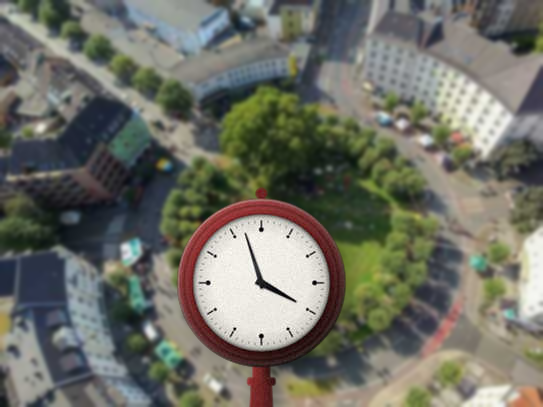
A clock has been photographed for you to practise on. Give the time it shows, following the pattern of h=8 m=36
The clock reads h=3 m=57
